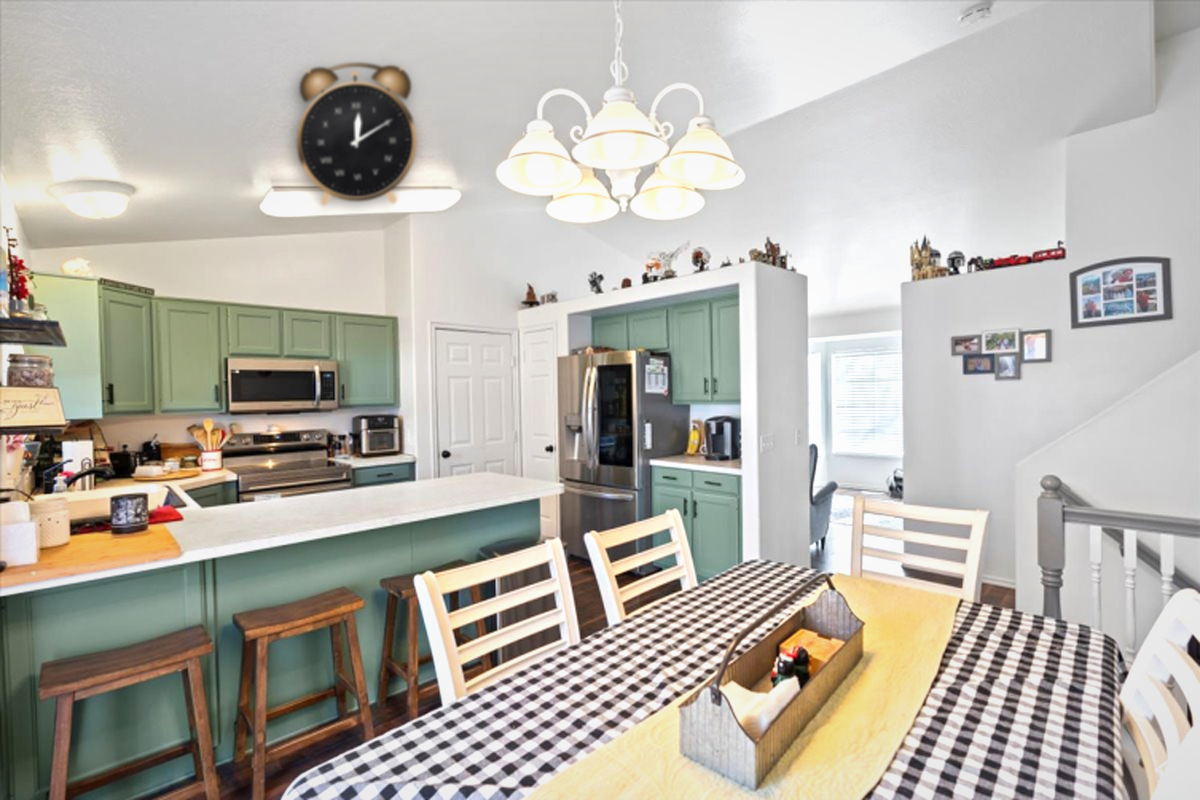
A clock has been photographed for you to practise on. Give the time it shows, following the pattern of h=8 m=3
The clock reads h=12 m=10
